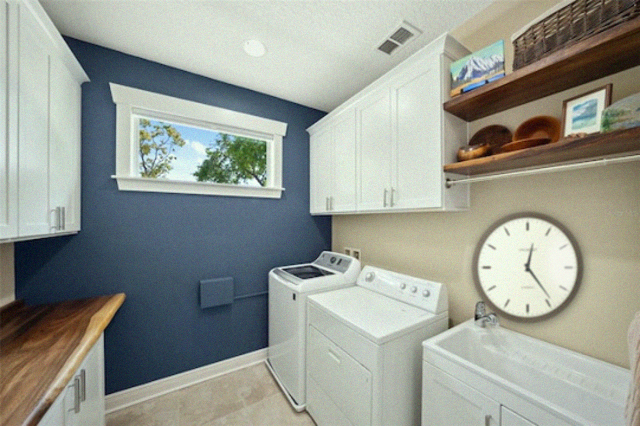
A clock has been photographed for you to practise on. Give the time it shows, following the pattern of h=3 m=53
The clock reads h=12 m=24
